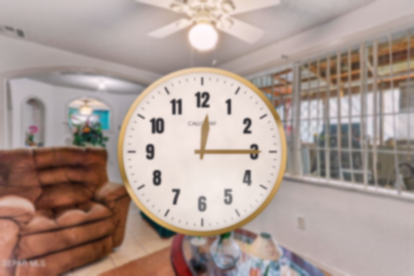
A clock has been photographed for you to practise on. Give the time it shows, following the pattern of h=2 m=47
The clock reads h=12 m=15
